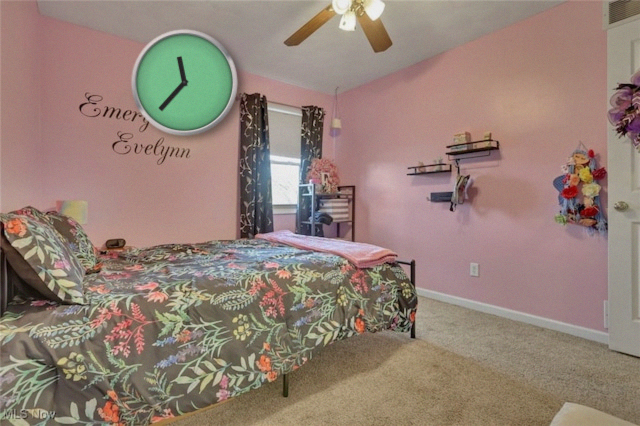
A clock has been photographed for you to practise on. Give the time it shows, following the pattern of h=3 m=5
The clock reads h=11 m=37
